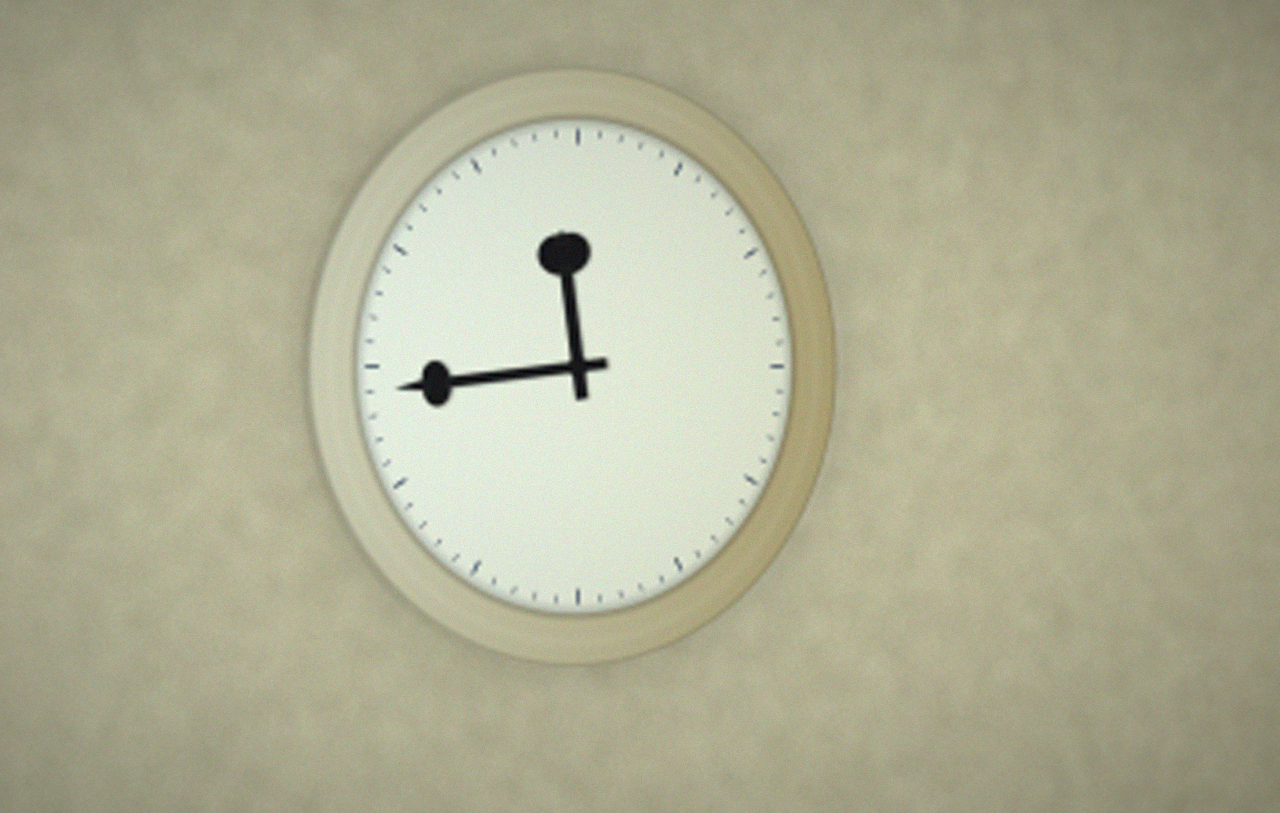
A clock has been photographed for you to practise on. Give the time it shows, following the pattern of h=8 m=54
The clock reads h=11 m=44
